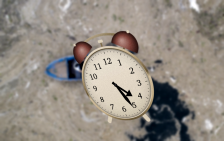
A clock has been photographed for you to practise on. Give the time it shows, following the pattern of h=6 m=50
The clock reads h=4 m=26
